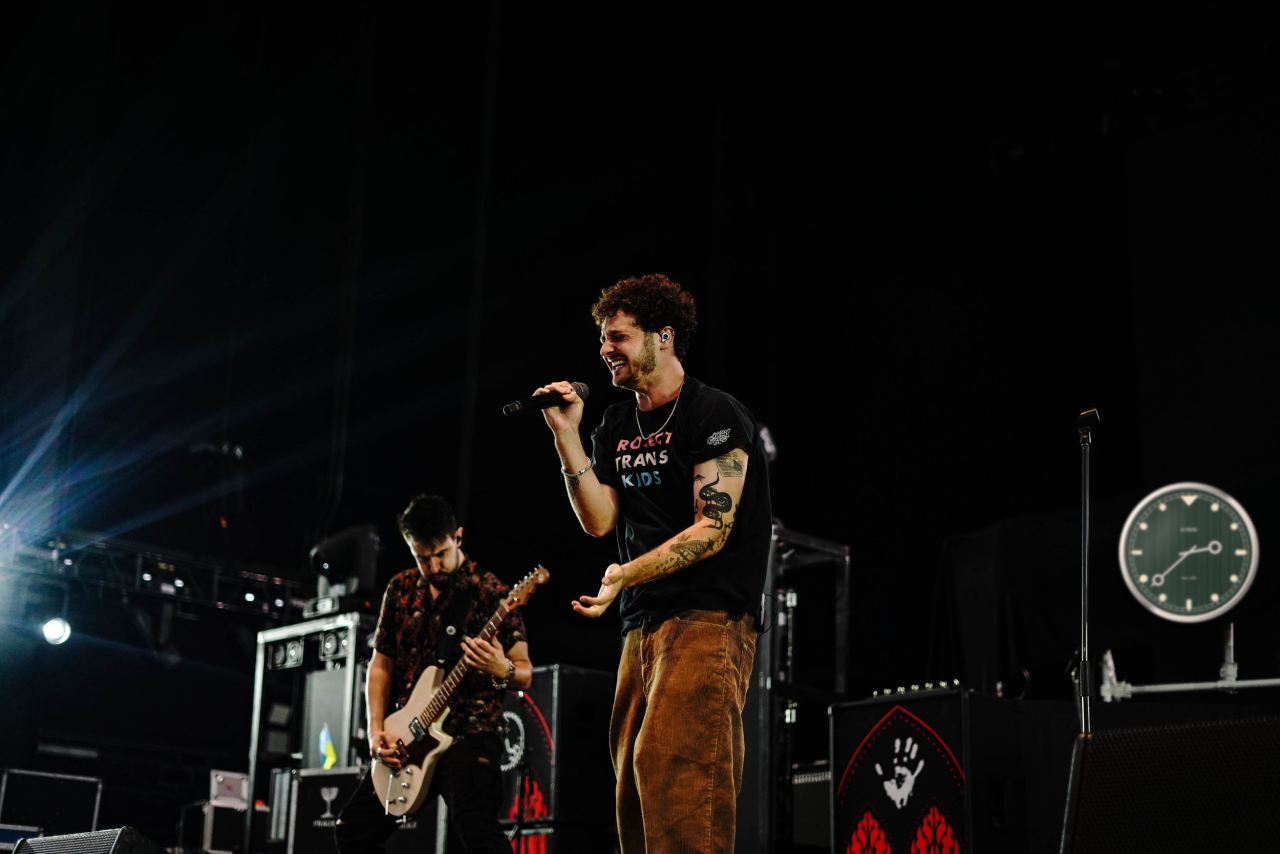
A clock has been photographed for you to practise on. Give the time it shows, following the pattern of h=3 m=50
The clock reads h=2 m=38
